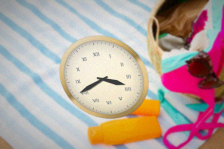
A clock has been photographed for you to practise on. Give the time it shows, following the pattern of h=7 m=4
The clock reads h=3 m=41
